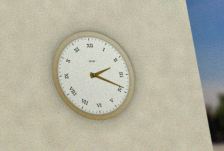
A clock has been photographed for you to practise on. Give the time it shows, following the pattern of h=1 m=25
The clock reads h=2 m=19
